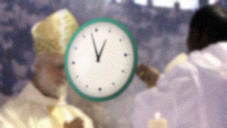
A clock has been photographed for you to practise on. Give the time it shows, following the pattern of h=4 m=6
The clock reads h=12 m=58
